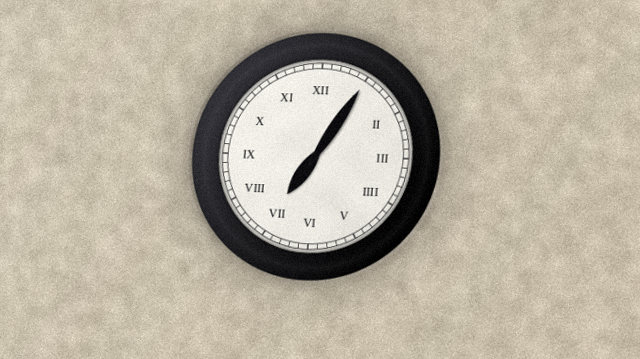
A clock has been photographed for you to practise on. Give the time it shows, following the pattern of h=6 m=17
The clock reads h=7 m=5
